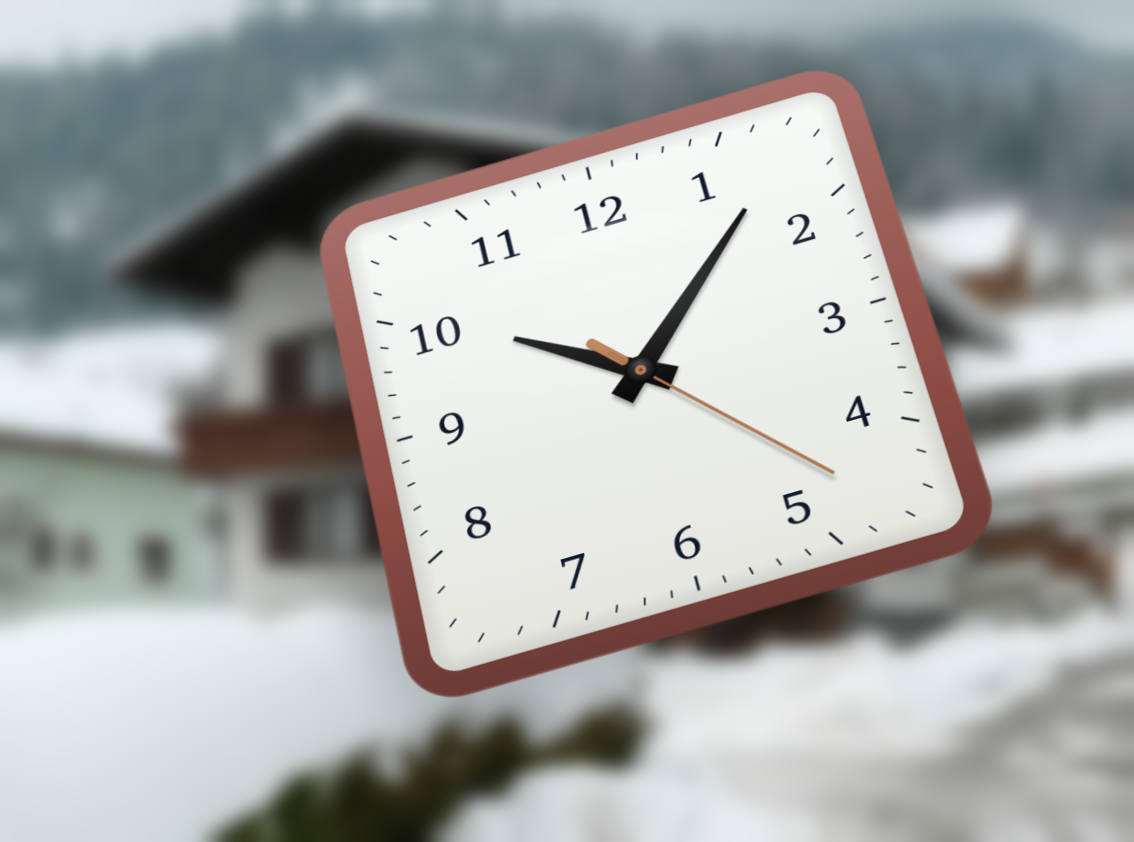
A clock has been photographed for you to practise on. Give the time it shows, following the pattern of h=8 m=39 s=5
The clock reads h=10 m=7 s=23
